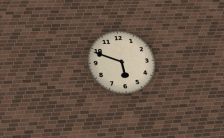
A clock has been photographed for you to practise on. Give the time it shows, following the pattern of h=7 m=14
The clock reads h=5 m=49
